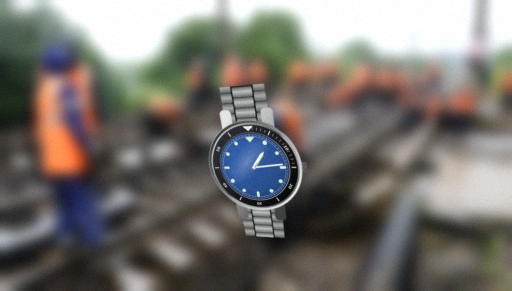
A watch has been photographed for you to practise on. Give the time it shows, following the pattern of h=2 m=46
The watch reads h=1 m=14
